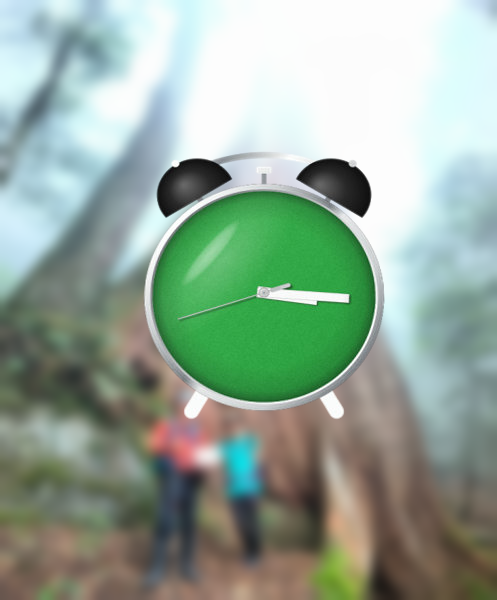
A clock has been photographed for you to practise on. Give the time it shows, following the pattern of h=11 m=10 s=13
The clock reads h=3 m=15 s=42
